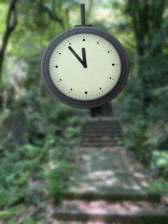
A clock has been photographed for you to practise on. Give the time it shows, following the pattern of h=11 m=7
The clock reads h=11 m=54
